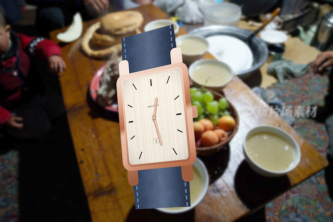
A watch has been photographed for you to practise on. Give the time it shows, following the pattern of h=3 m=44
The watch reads h=12 m=28
